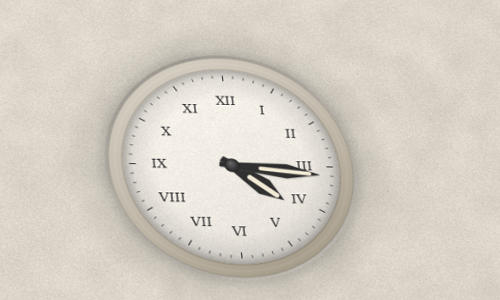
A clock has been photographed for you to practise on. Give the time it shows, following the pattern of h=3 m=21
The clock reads h=4 m=16
